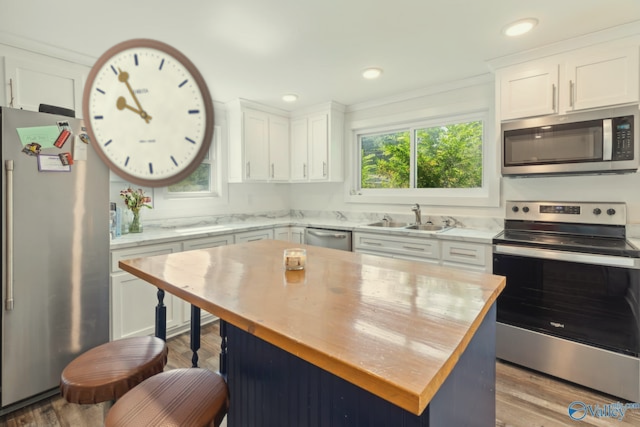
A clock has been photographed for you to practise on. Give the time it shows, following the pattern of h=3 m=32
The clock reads h=9 m=56
